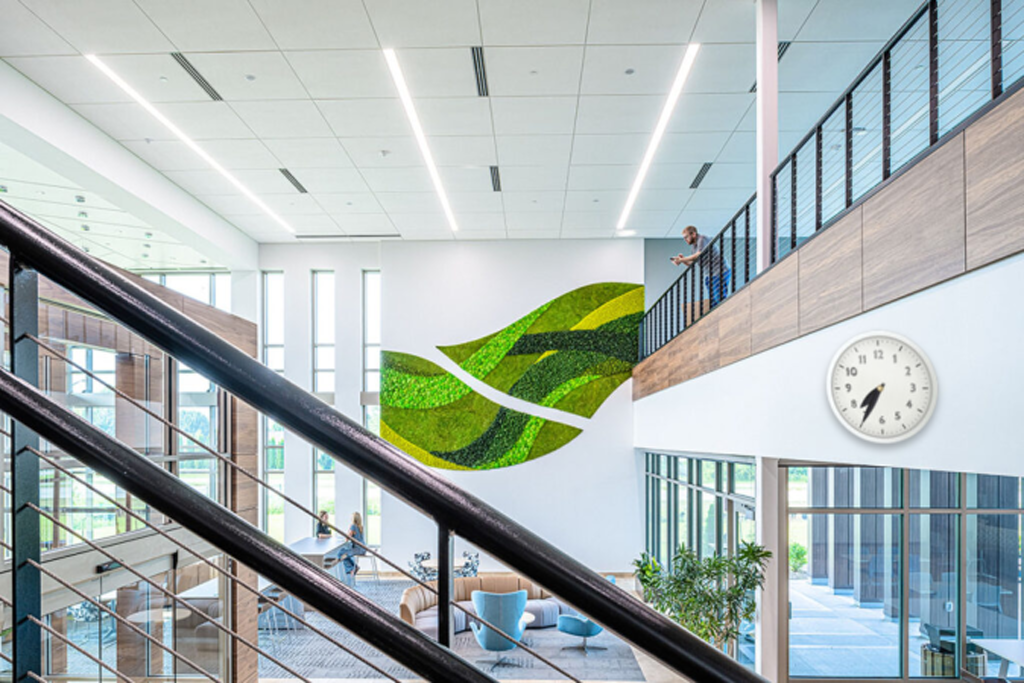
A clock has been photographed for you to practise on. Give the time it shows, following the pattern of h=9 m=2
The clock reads h=7 m=35
